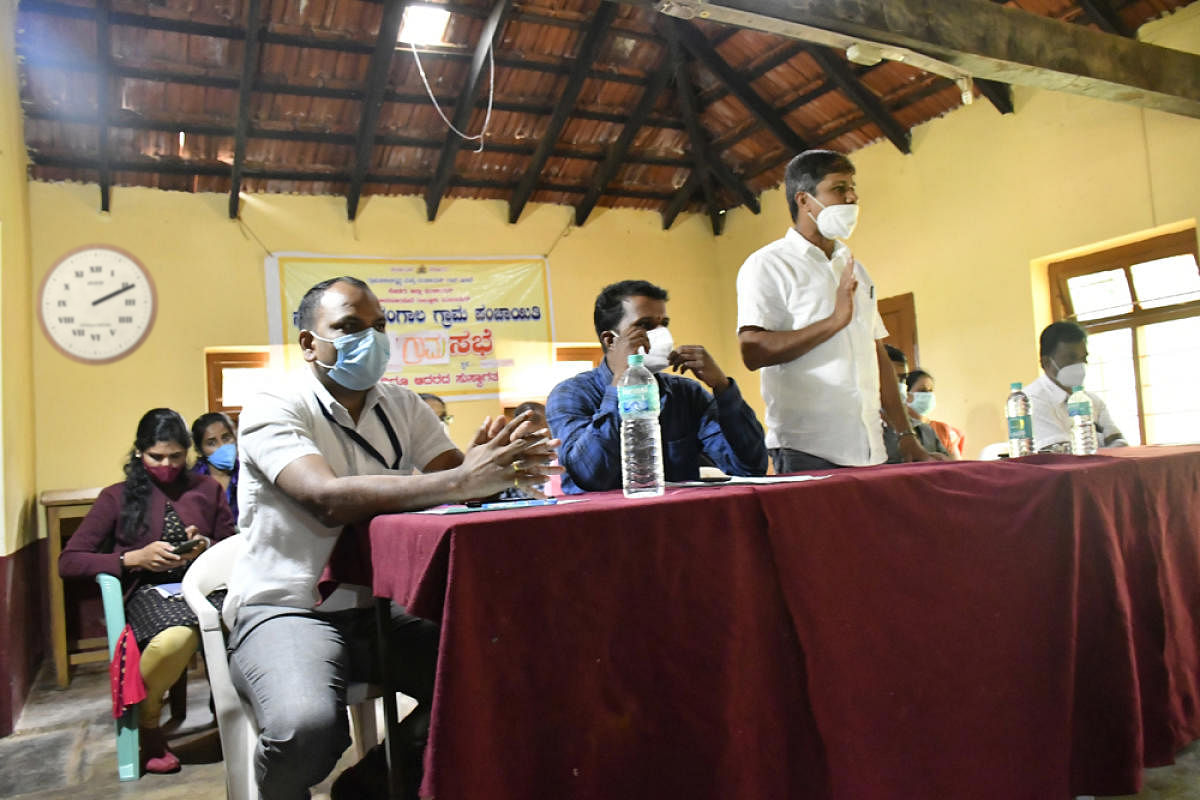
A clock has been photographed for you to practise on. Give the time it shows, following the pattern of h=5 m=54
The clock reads h=2 m=11
